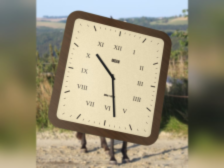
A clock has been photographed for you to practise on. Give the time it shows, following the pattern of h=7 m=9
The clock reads h=10 m=28
